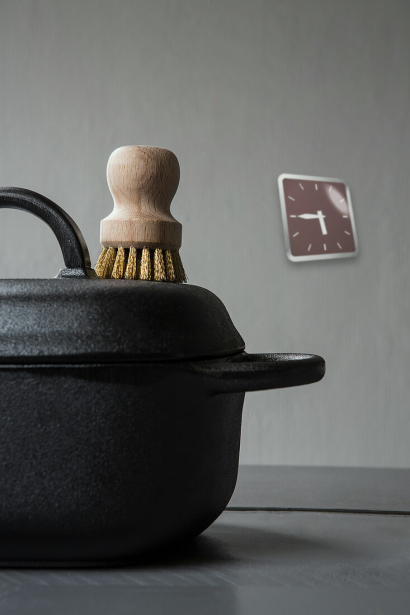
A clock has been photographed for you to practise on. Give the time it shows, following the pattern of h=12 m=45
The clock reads h=5 m=45
